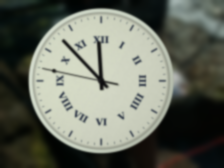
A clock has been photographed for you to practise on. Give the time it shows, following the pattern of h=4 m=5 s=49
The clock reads h=11 m=52 s=47
